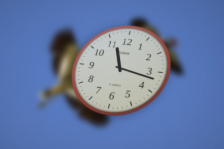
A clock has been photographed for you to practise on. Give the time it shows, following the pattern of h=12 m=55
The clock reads h=11 m=17
